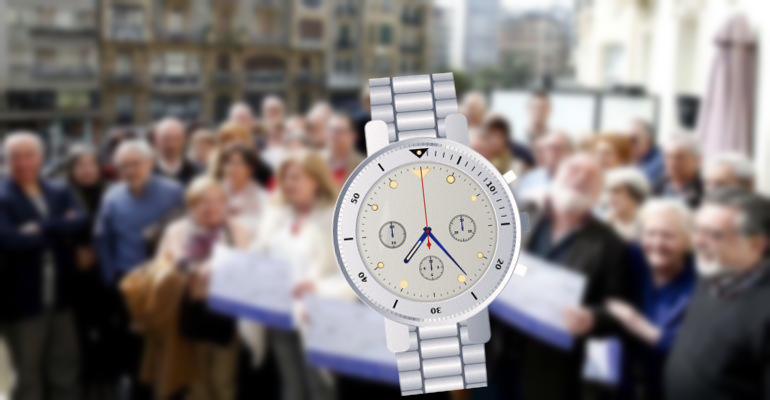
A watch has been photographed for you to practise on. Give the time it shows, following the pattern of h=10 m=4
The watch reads h=7 m=24
